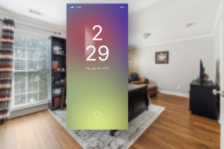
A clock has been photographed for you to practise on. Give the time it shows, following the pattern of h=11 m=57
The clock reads h=2 m=29
